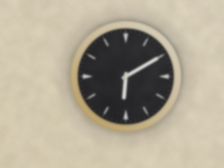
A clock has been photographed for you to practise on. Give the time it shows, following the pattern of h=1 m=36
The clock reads h=6 m=10
